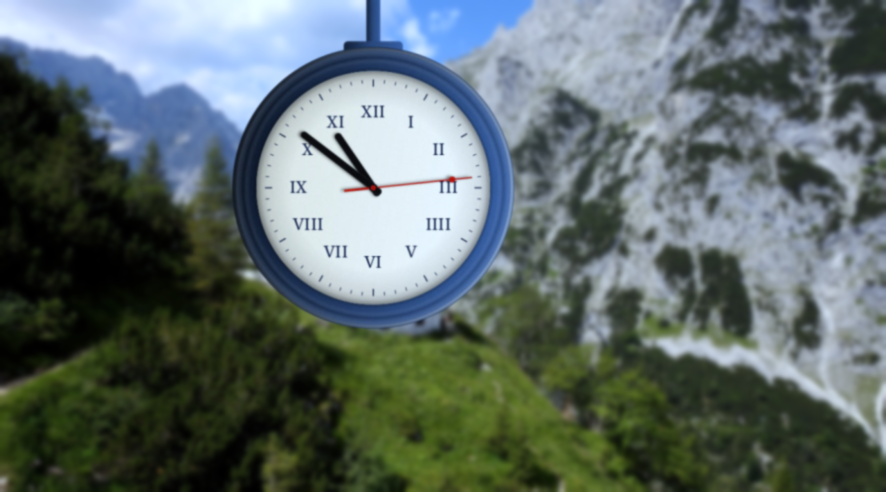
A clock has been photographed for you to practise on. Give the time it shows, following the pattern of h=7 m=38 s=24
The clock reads h=10 m=51 s=14
